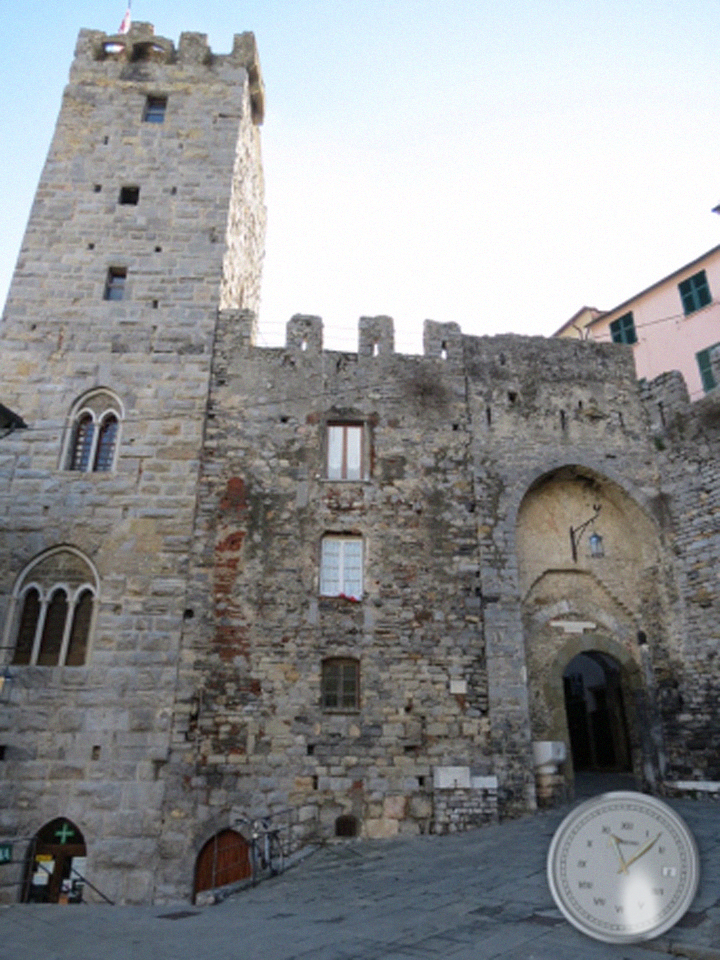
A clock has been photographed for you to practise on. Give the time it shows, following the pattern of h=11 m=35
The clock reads h=11 m=7
